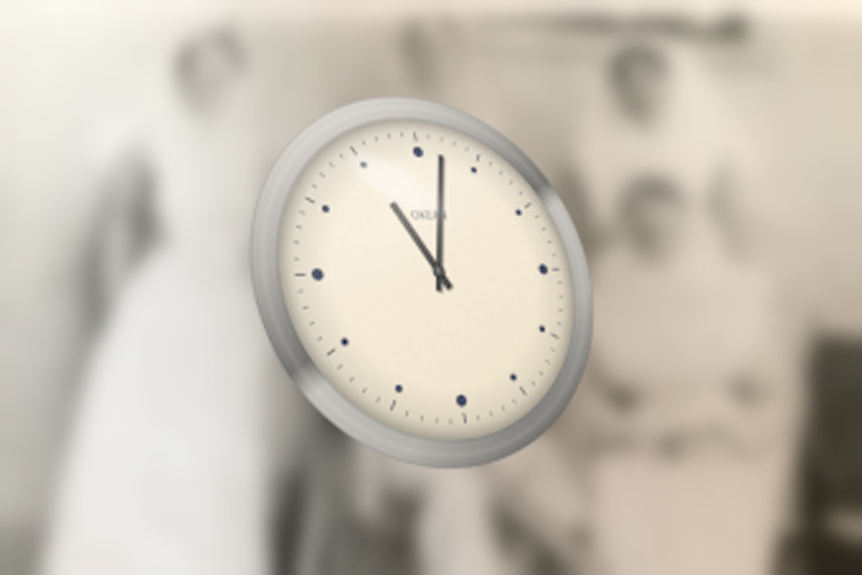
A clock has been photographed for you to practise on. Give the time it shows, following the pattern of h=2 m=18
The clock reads h=11 m=2
